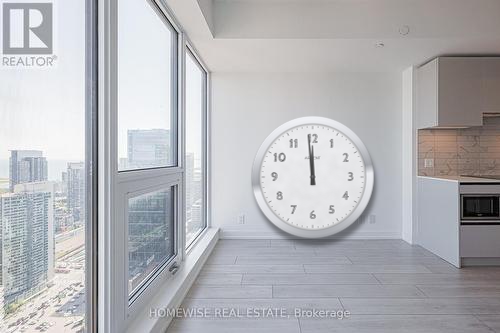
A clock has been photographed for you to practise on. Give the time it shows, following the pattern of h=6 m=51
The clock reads h=11 m=59
